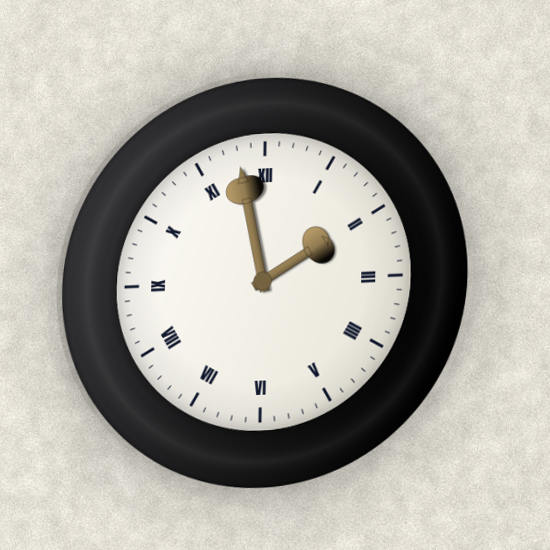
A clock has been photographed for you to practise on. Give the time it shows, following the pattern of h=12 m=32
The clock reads h=1 m=58
